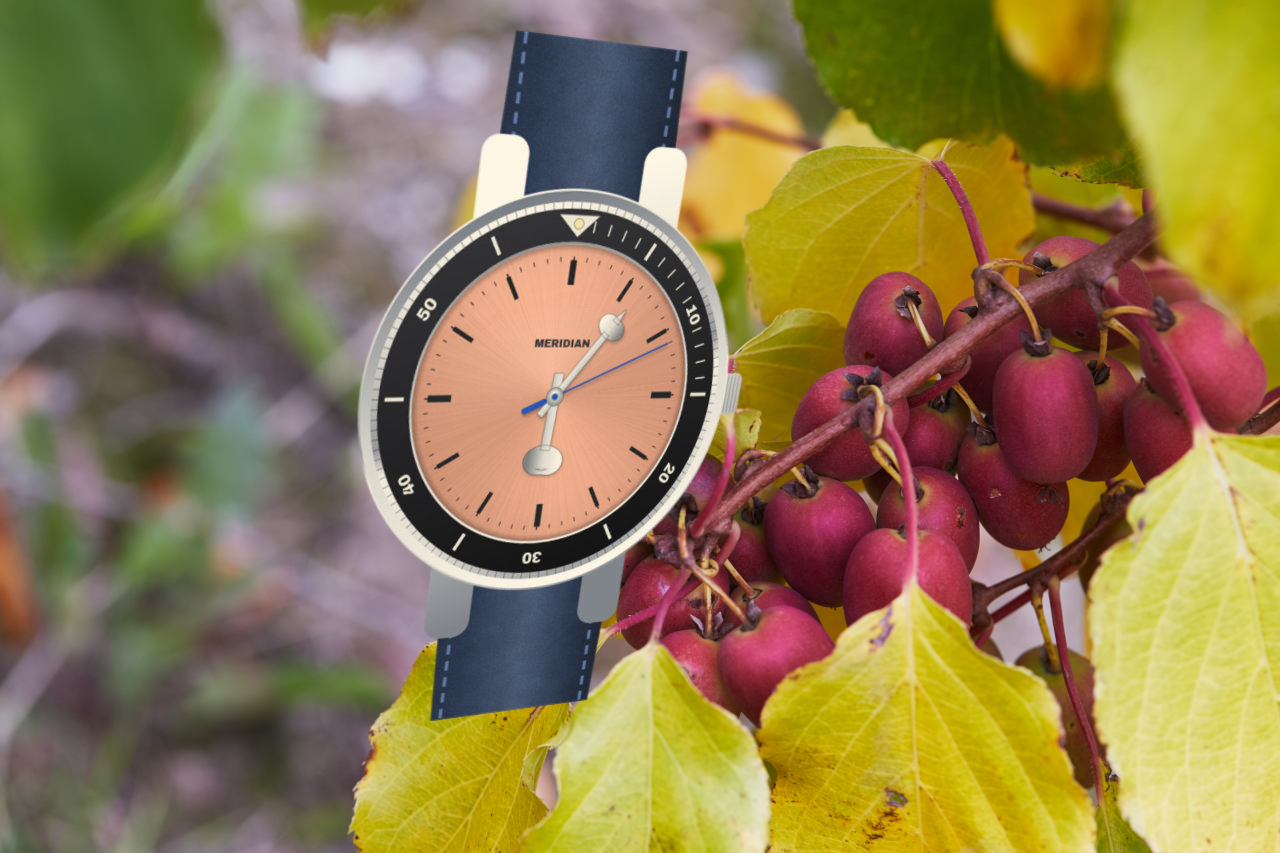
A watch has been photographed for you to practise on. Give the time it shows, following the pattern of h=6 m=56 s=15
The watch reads h=6 m=6 s=11
